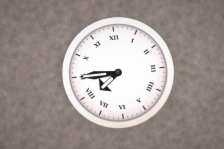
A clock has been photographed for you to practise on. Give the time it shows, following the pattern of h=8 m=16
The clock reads h=7 m=45
